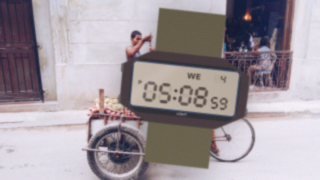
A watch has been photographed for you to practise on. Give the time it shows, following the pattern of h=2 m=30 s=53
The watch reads h=5 m=8 s=59
